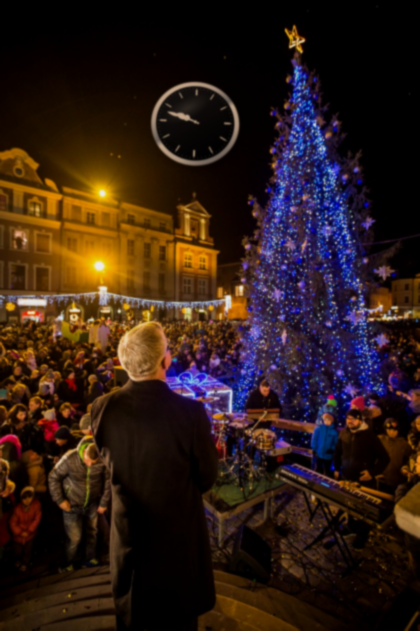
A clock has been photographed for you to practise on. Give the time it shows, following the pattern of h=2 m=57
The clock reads h=9 m=48
